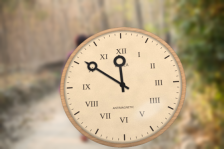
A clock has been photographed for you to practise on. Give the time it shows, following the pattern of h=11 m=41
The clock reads h=11 m=51
